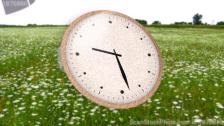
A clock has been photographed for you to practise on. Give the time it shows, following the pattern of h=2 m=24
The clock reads h=9 m=28
